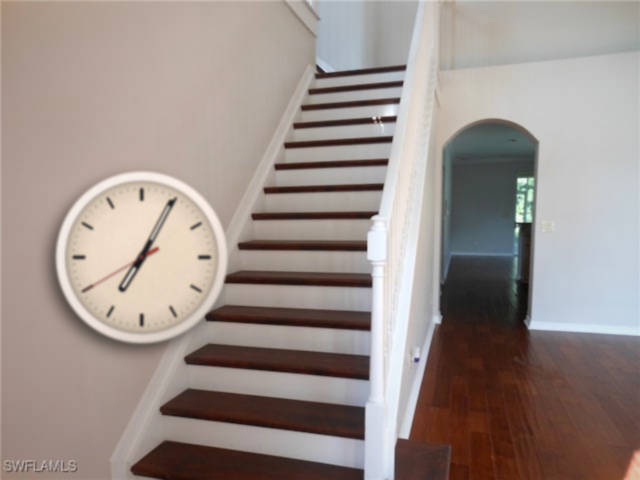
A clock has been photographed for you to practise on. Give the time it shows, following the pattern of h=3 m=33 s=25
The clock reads h=7 m=4 s=40
